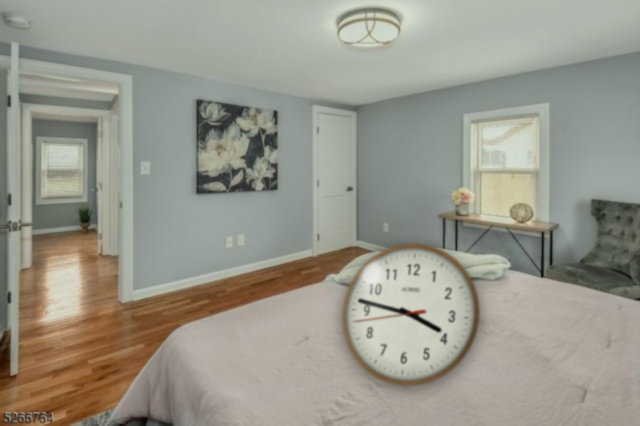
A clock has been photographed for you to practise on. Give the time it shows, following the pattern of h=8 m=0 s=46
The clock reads h=3 m=46 s=43
